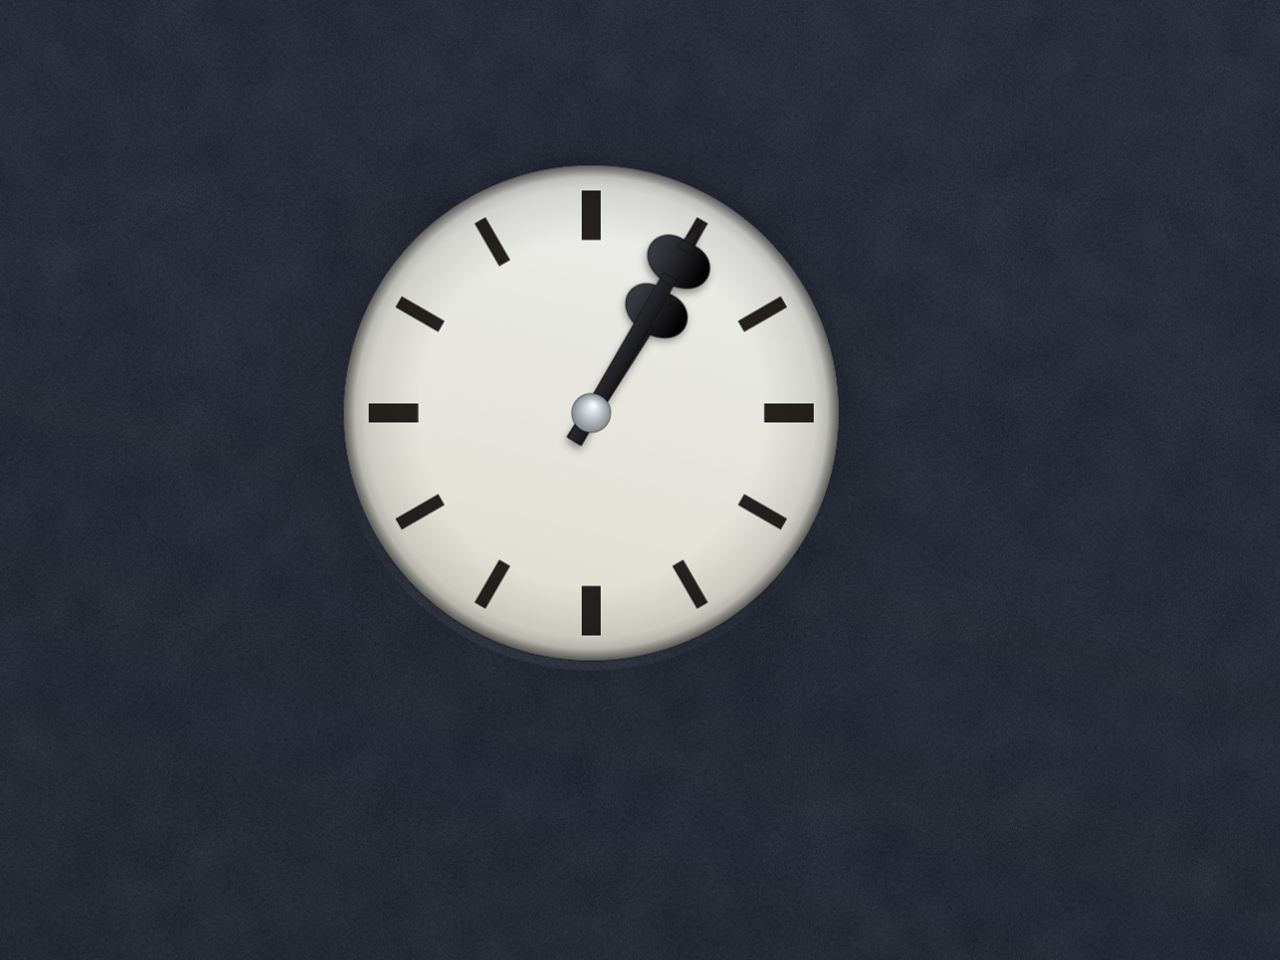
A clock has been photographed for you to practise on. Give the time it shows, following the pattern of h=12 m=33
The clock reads h=1 m=5
